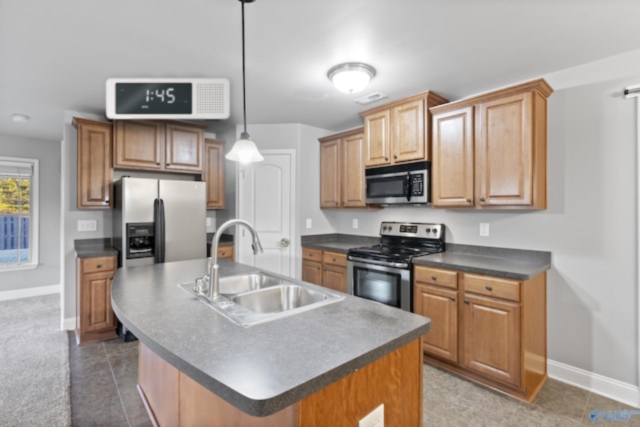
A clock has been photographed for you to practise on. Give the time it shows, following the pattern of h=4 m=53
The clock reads h=1 m=45
